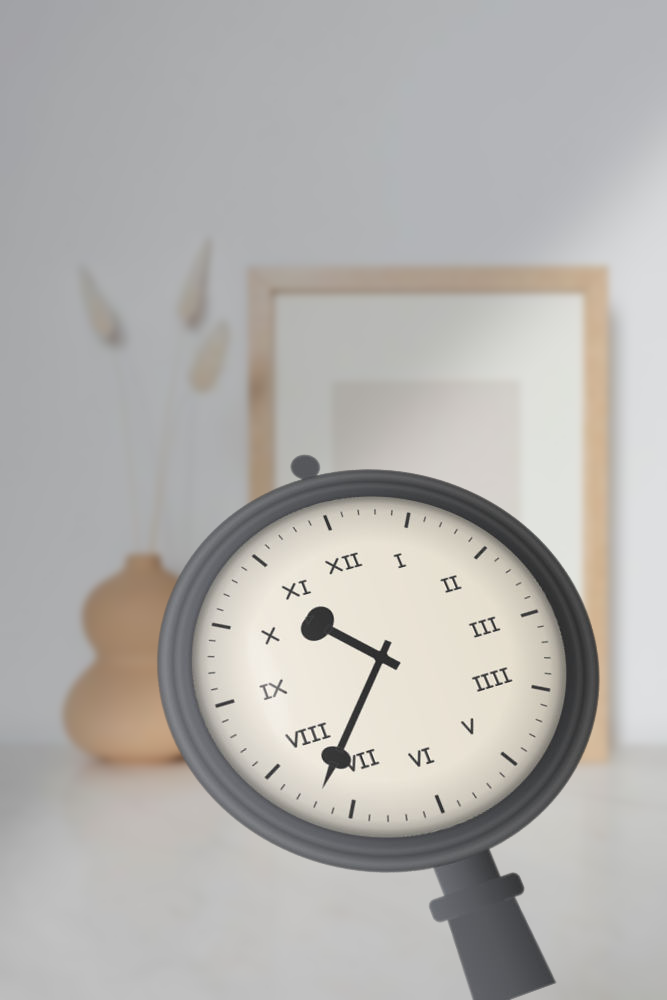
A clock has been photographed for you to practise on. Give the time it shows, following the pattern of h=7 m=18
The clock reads h=10 m=37
